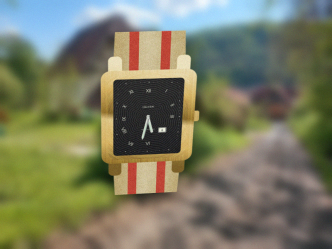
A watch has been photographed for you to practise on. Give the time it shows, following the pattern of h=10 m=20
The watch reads h=5 m=32
